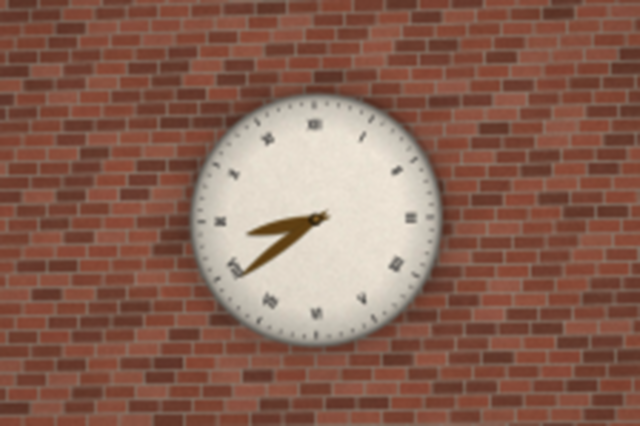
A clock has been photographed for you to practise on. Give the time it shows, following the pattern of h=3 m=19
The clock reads h=8 m=39
